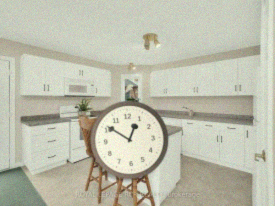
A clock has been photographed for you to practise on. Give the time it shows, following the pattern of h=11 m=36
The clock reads h=12 m=51
